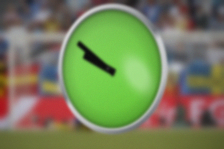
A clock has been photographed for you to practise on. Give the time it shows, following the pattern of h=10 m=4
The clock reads h=9 m=51
